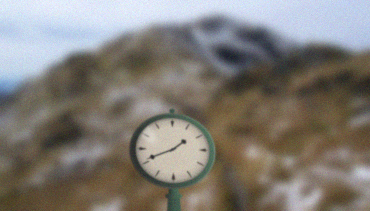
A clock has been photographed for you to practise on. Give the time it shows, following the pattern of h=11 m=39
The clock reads h=1 m=41
